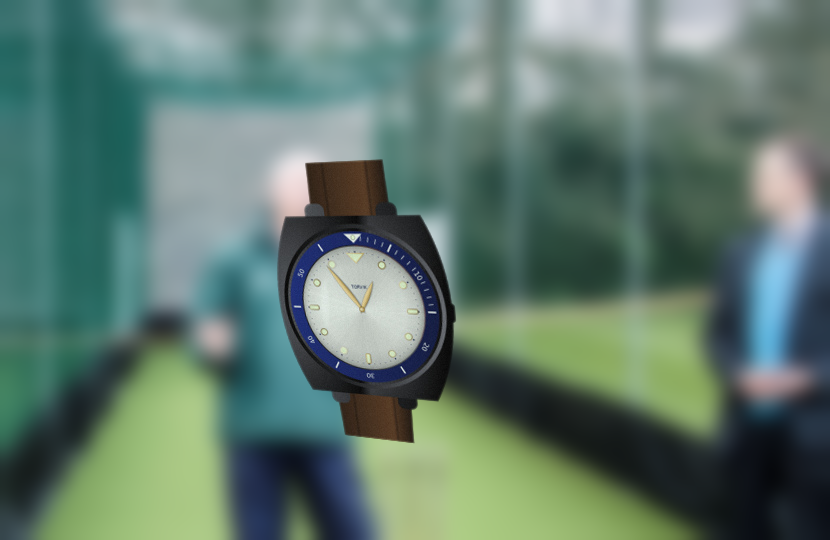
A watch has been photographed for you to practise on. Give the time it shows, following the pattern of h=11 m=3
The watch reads h=12 m=54
